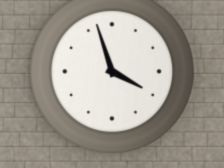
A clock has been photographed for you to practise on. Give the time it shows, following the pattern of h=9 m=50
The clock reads h=3 m=57
